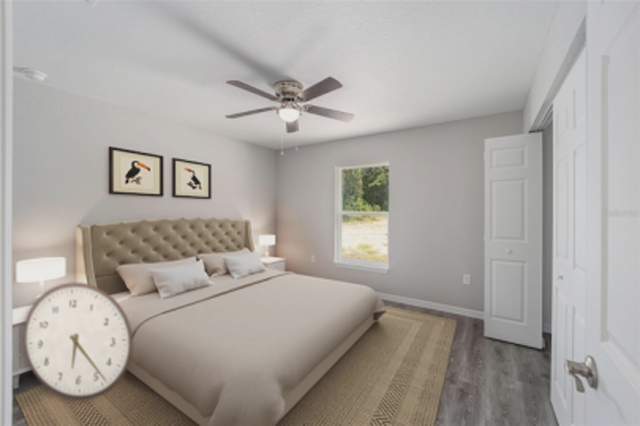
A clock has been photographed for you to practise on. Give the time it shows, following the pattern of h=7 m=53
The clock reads h=6 m=24
